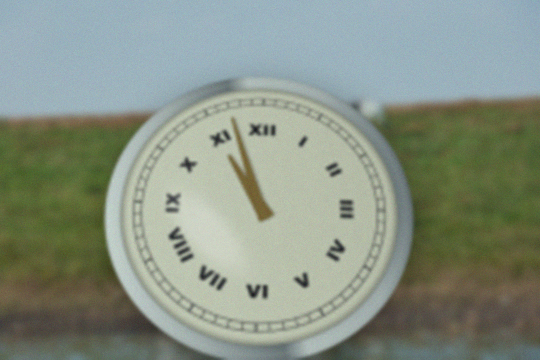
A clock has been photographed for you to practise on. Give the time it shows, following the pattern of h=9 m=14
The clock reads h=10 m=57
